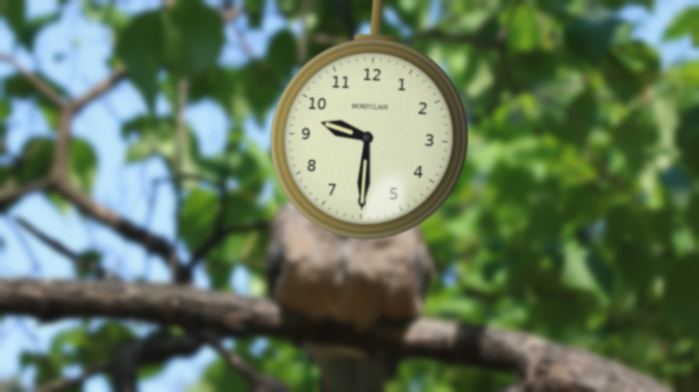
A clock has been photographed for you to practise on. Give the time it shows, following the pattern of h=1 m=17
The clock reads h=9 m=30
